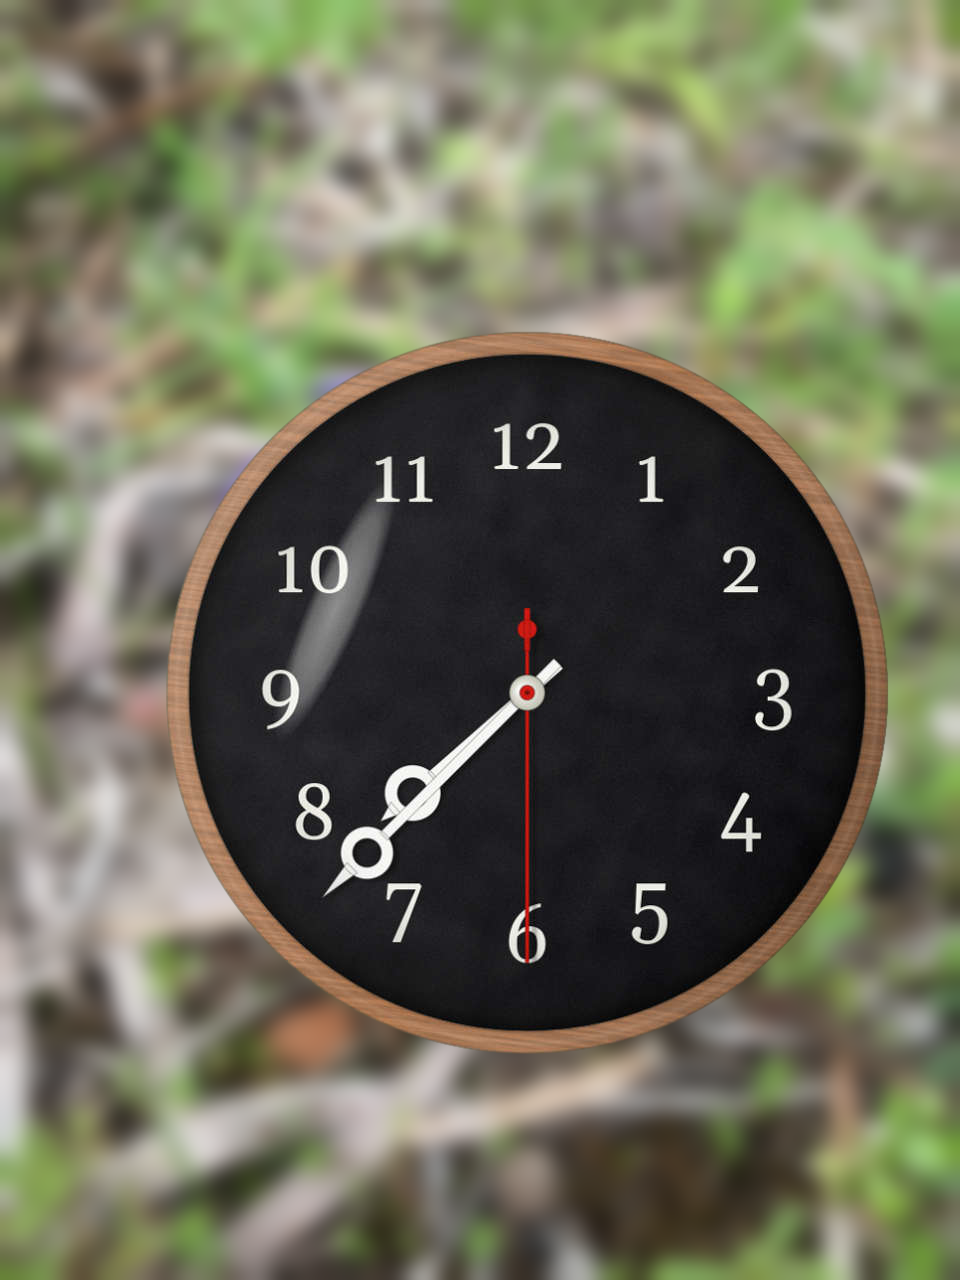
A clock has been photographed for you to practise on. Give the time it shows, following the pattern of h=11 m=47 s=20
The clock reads h=7 m=37 s=30
